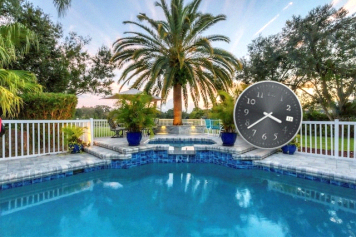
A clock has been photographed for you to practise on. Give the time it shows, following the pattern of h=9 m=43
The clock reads h=3 m=38
